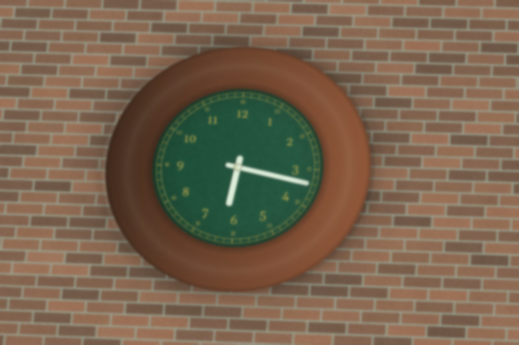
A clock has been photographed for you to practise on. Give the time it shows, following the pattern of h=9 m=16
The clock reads h=6 m=17
